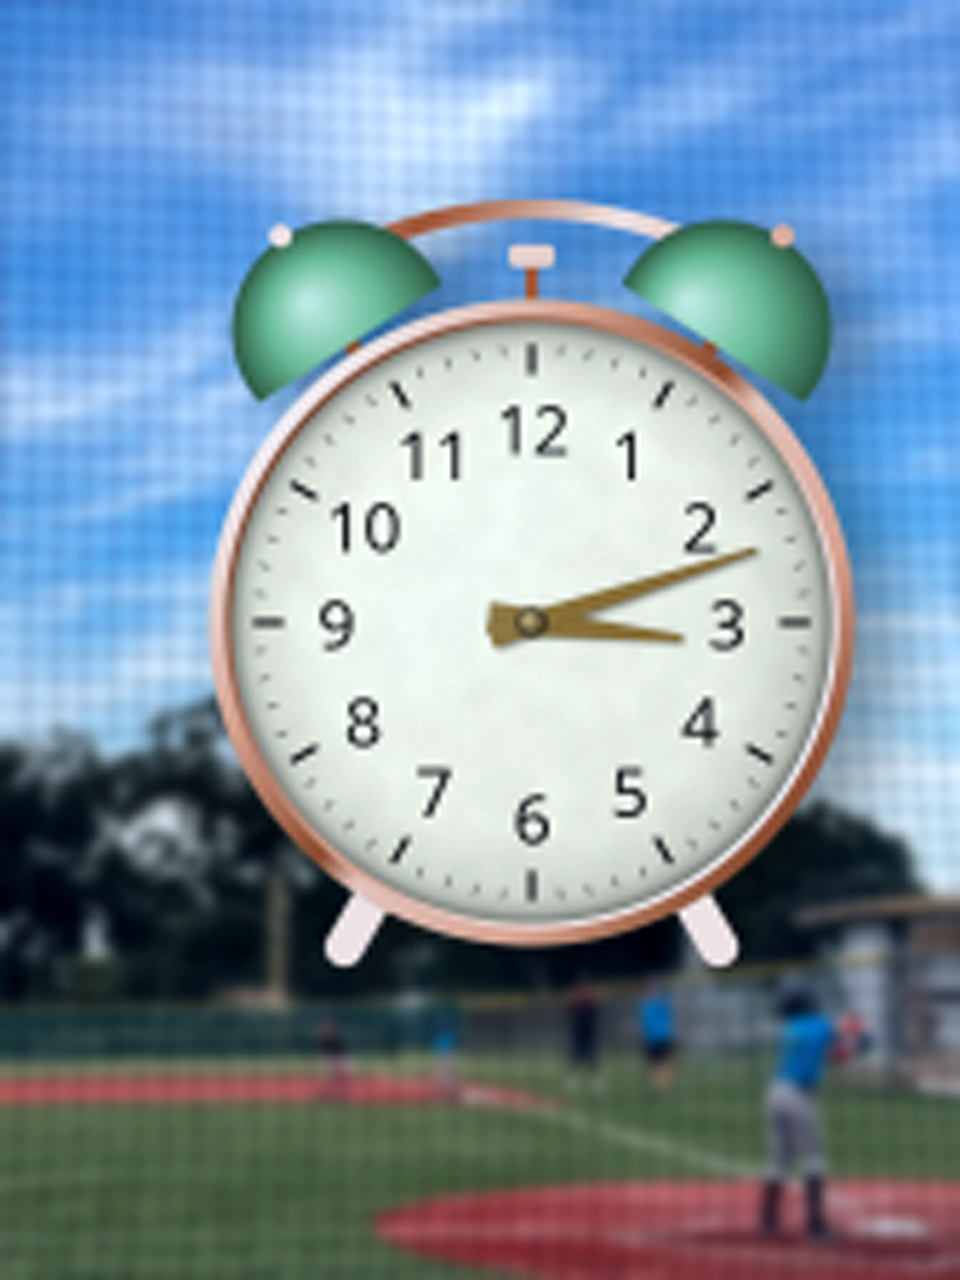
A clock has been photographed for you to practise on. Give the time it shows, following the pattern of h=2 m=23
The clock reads h=3 m=12
